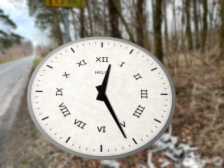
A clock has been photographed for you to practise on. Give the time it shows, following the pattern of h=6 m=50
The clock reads h=12 m=26
